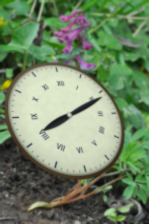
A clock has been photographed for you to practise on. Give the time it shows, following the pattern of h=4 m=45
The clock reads h=8 m=11
